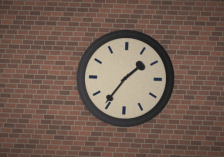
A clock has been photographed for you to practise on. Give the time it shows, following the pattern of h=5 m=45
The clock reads h=1 m=36
